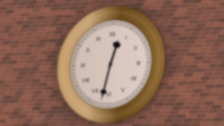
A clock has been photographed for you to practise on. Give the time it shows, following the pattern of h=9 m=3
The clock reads h=12 m=32
